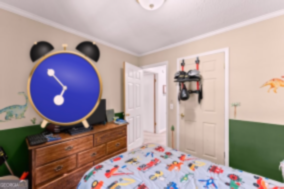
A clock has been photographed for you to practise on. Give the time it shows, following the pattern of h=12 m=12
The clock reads h=6 m=53
